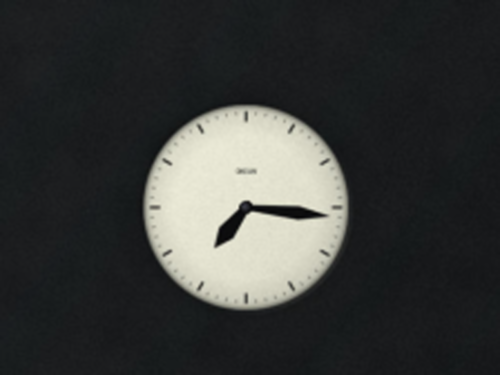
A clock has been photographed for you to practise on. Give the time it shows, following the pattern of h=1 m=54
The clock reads h=7 m=16
